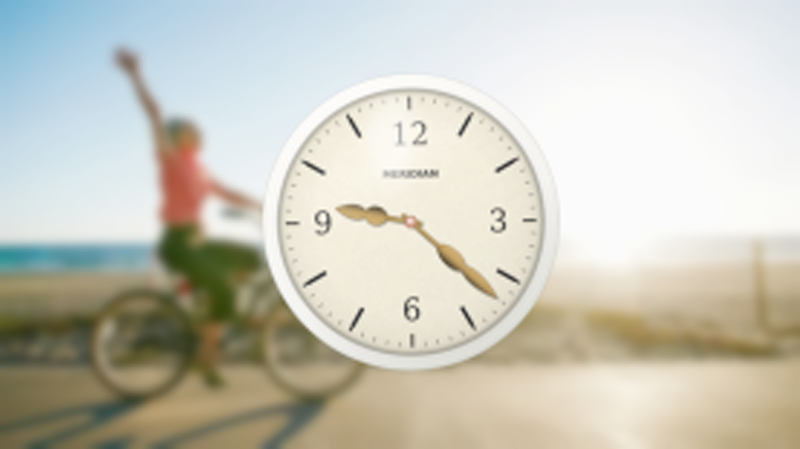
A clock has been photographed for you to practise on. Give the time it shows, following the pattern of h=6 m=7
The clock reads h=9 m=22
